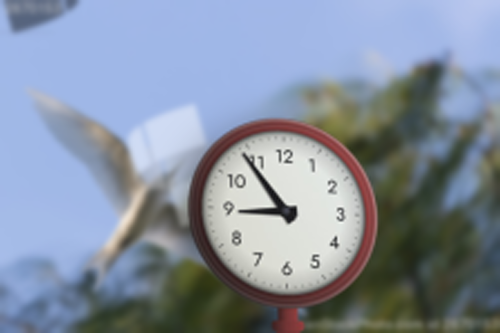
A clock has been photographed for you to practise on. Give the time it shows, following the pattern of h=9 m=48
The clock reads h=8 m=54
